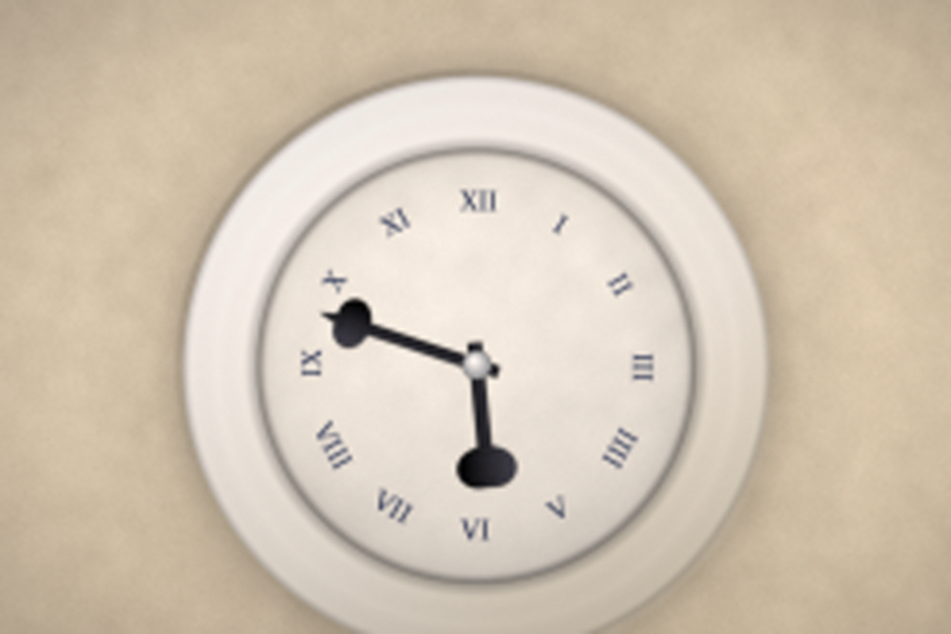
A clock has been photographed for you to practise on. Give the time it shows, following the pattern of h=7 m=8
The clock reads h=5 m=48
